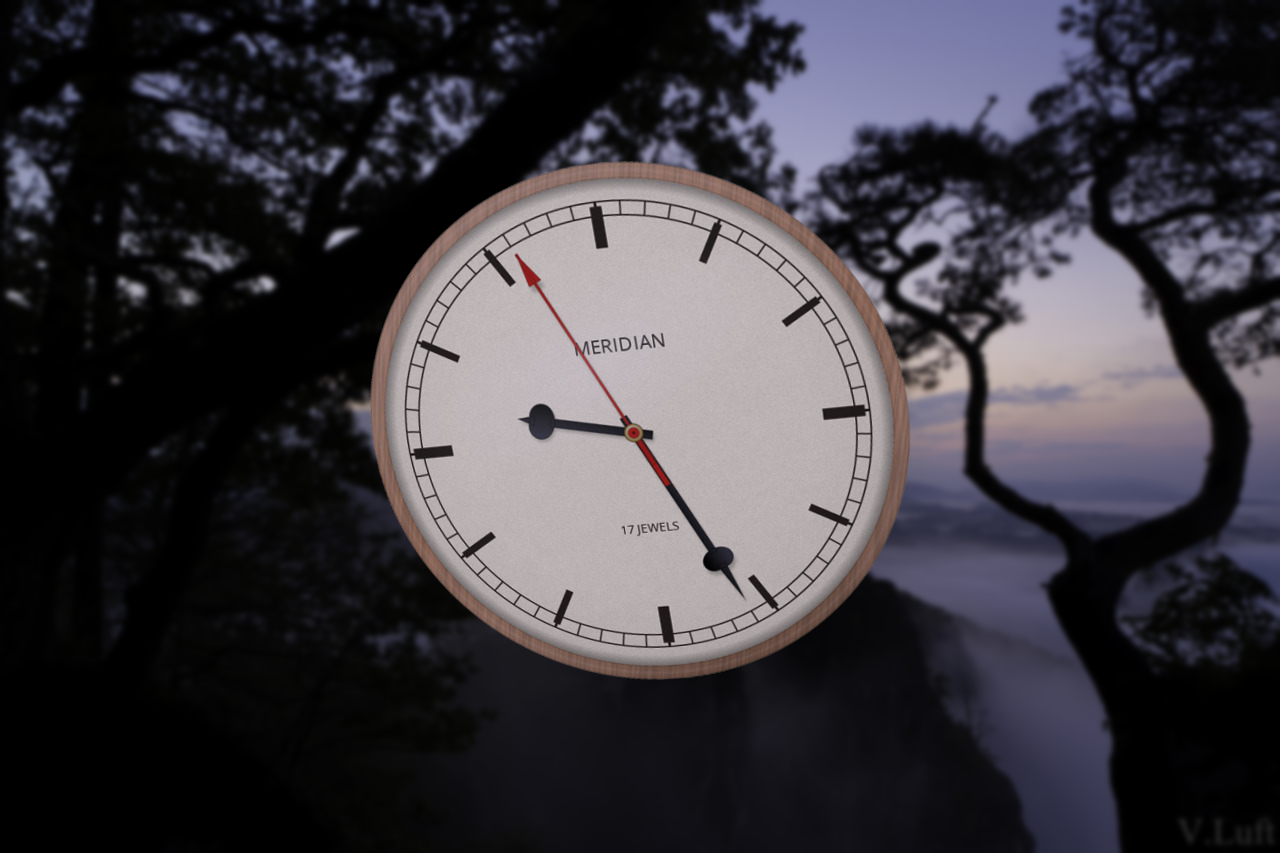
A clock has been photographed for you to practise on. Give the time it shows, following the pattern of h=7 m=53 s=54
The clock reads h=9 m=25 s=56
